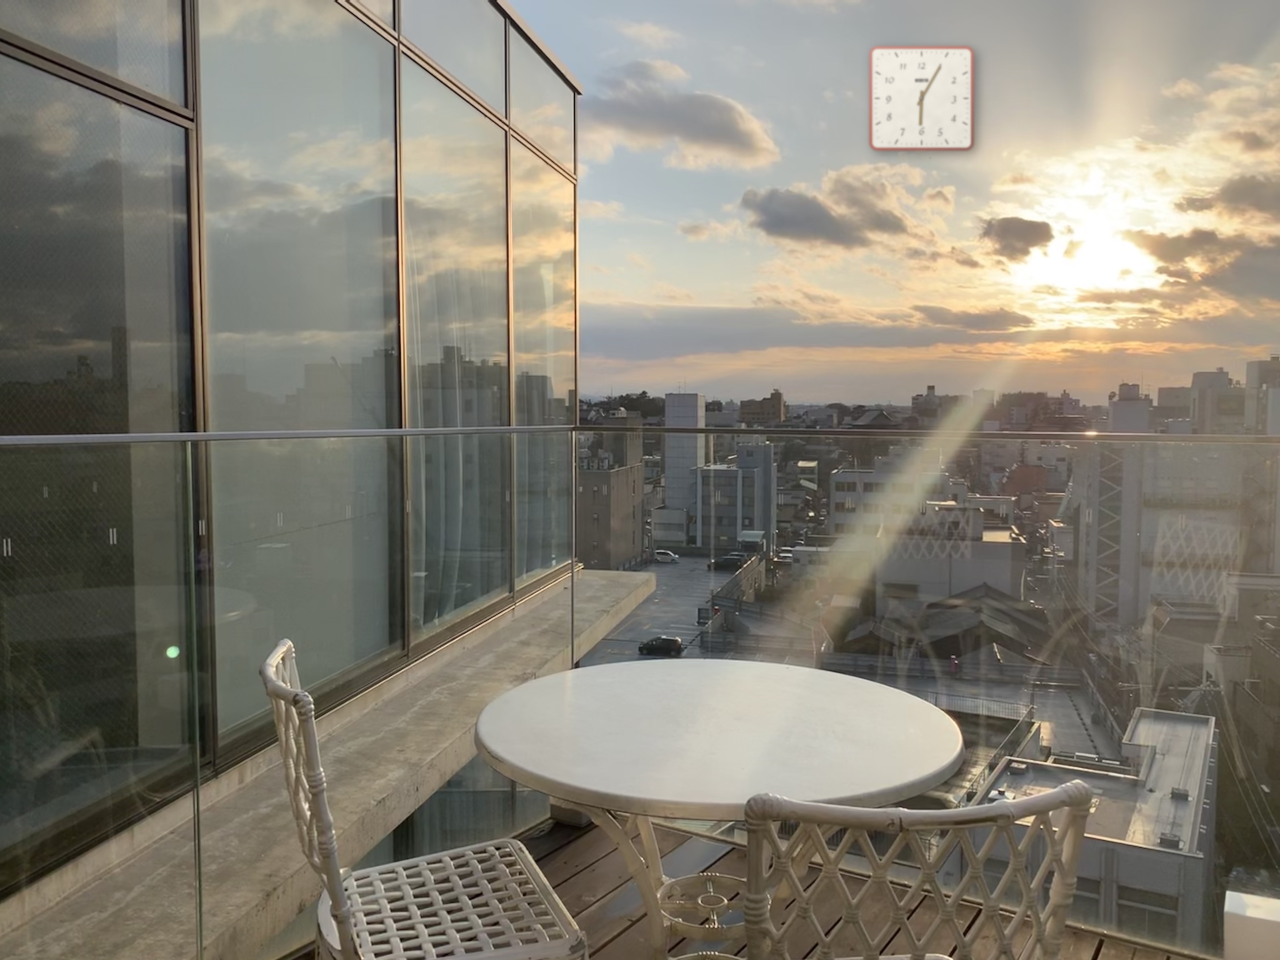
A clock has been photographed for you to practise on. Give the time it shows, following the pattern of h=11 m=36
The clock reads h=6 m=5
